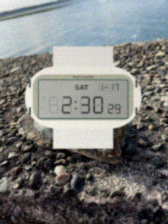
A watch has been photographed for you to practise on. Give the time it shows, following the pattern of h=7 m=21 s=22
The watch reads h=2 m=30 s=29
